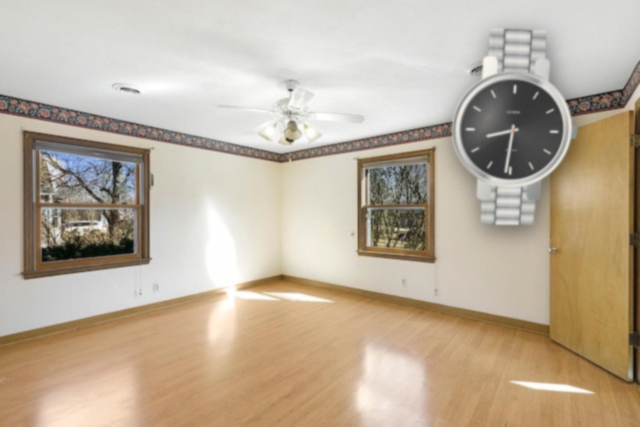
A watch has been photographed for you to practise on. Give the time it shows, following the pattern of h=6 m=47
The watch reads h=8 m=31
